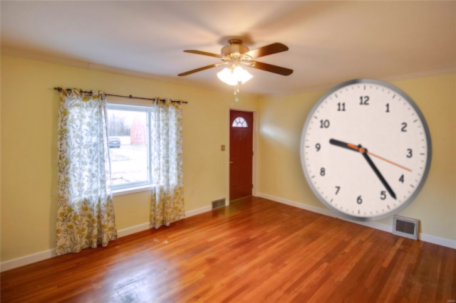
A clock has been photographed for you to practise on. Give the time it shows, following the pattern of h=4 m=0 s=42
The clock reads h=9 m=23 s=18
